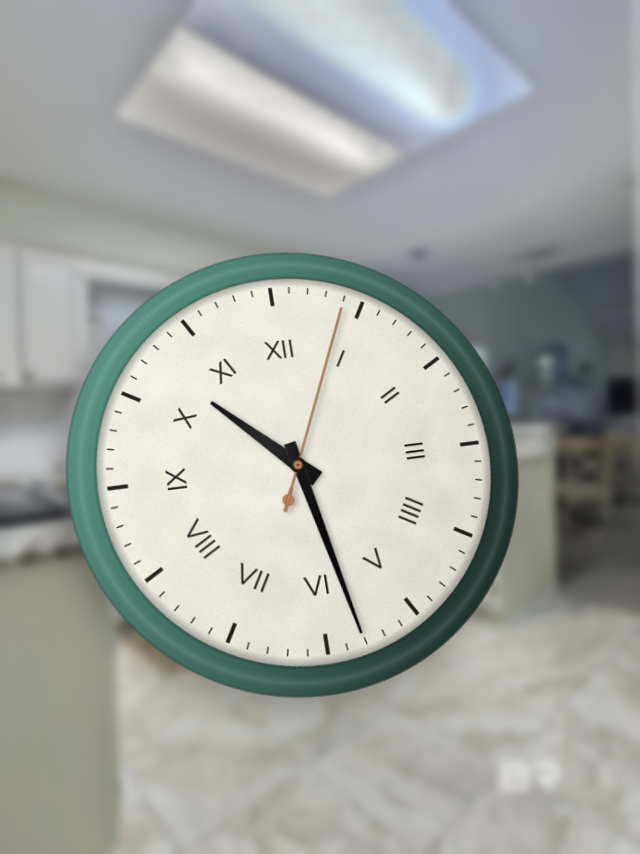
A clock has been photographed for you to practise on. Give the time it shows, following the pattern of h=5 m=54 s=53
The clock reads h=10 m=28 s=4
